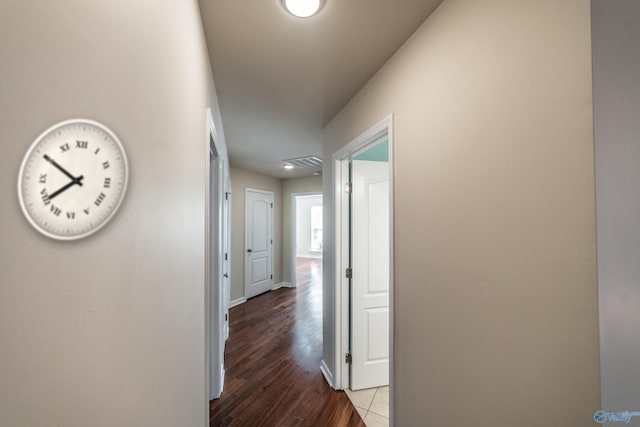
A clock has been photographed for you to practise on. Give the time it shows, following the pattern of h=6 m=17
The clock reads h=7 m=50
